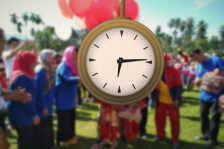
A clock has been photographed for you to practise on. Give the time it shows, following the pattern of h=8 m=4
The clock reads h=6 m=14
